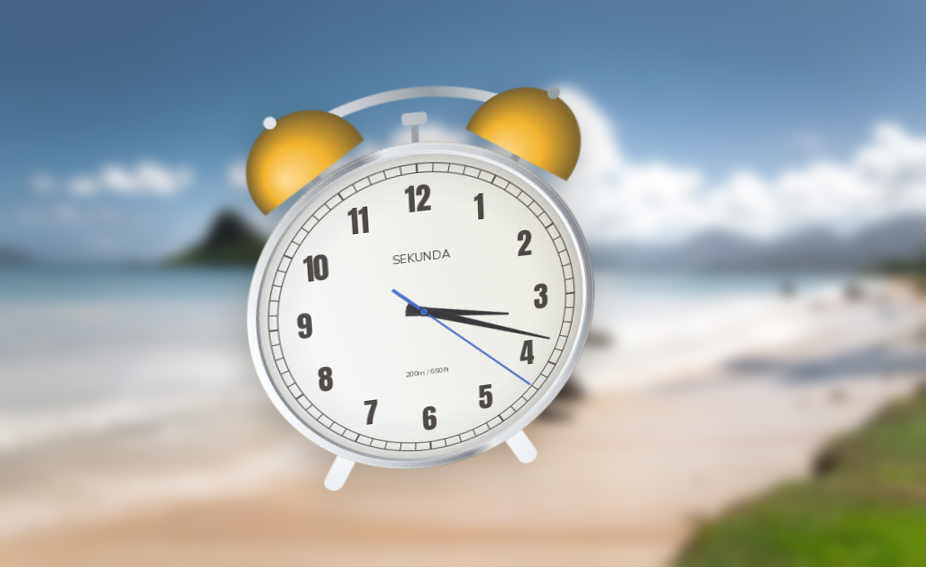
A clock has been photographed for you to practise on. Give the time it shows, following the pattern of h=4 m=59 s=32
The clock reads h=3 m=18 s=22
